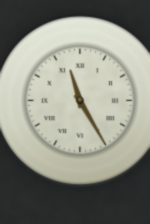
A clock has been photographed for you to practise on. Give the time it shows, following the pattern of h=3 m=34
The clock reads h=11 m=25
